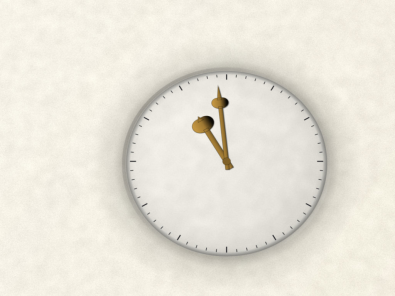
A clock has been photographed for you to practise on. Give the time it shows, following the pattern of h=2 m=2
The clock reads h=10 m=59
